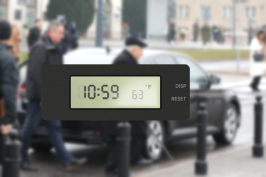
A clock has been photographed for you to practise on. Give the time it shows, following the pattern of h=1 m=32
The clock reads h=10 m=59
